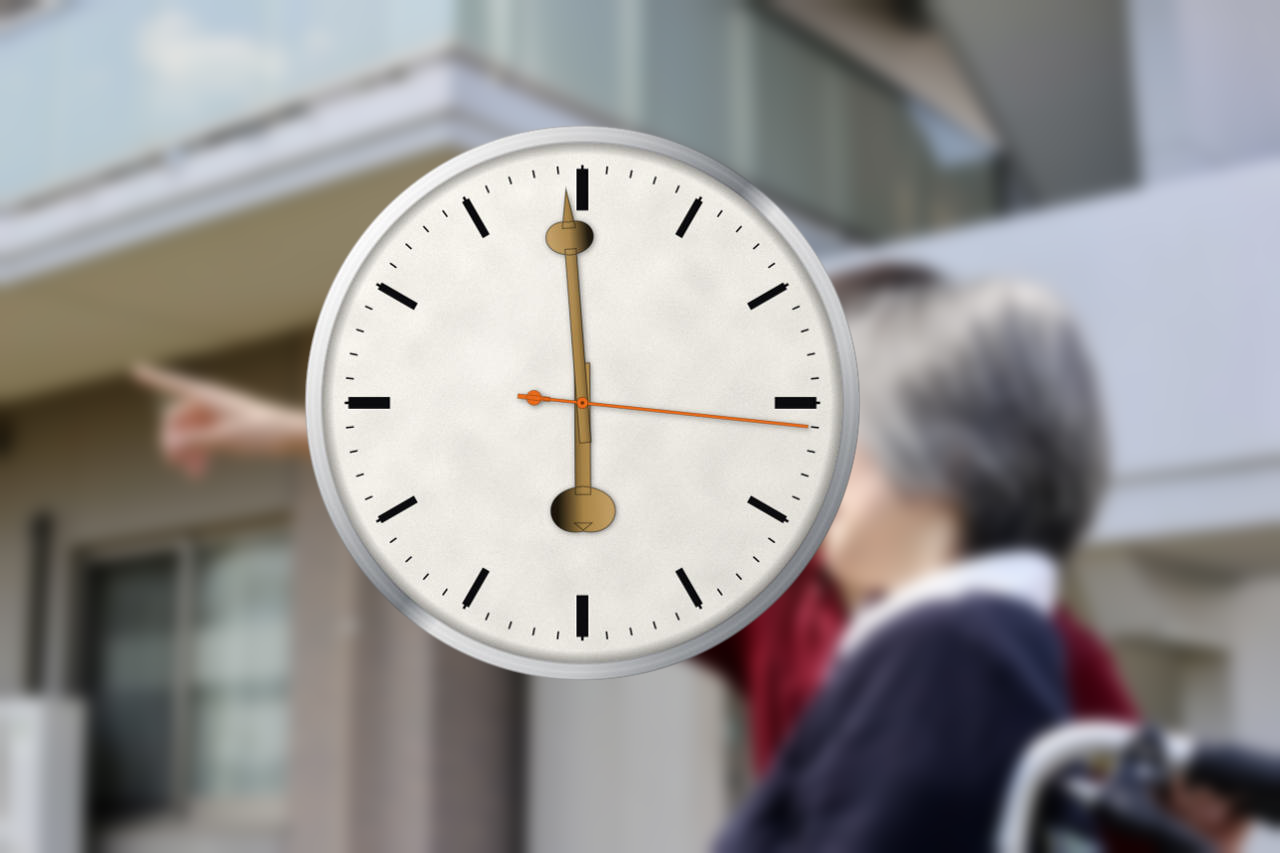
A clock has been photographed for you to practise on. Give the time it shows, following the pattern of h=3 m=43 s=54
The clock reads h=5 m=59 s=16
